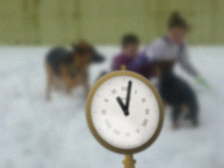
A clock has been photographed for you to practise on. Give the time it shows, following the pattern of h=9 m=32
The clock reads h=11 m=2
